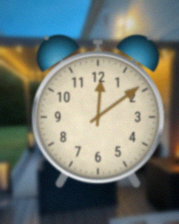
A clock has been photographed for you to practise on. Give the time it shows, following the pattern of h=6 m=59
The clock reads h=12 m=9
